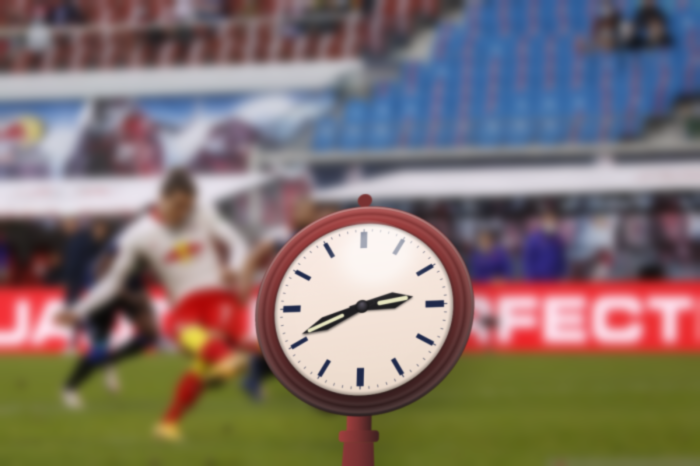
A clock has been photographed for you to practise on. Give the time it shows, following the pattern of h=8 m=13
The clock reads h=2 m=41
